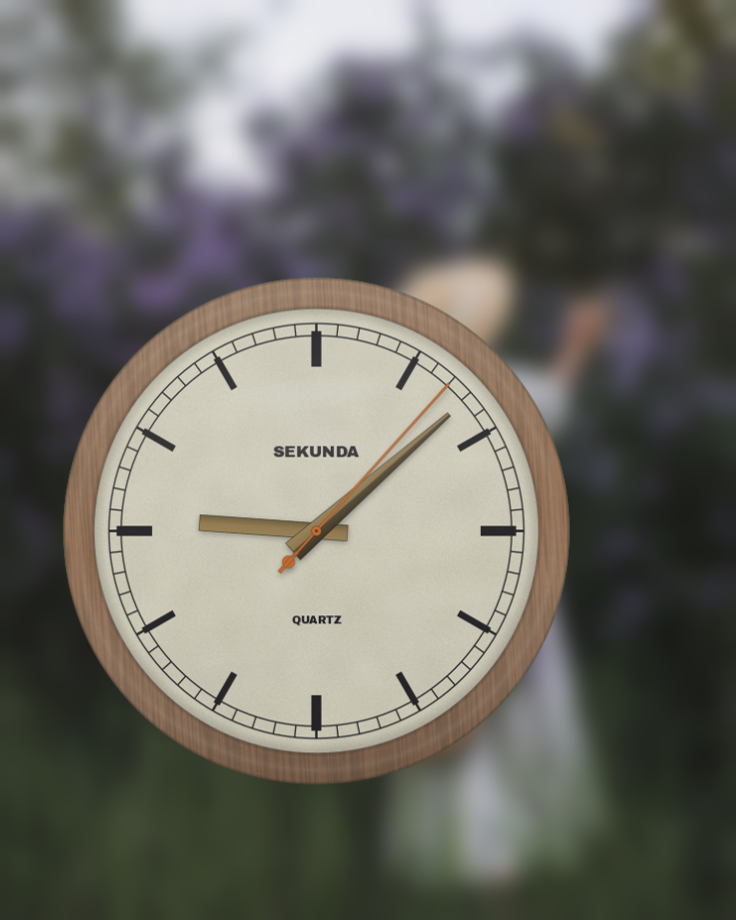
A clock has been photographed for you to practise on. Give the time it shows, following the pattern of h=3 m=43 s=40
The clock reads h=9 m=8 s=7
